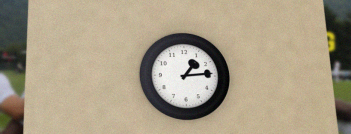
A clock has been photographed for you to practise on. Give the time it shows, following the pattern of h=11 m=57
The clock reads h=1 m=14
